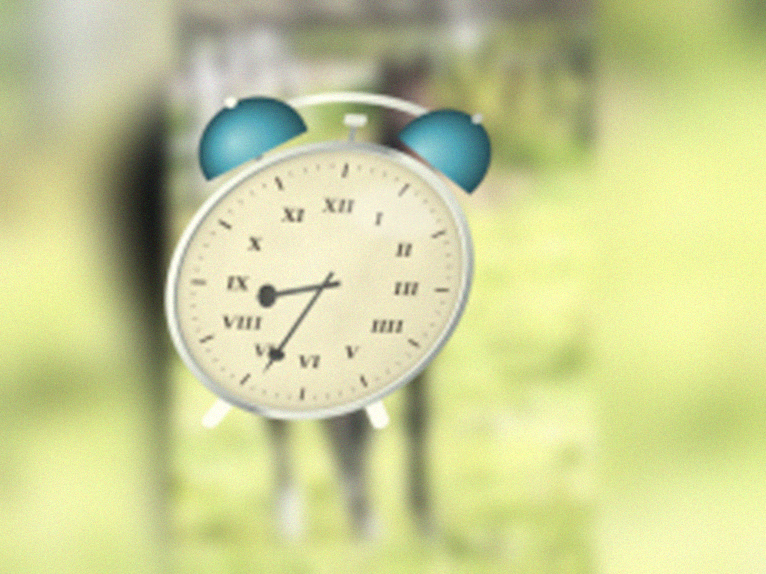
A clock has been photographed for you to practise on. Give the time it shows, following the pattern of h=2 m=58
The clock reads h=8 m=34
